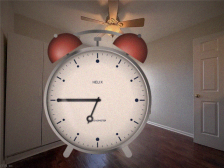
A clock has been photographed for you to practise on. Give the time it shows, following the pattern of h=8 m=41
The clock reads h=6 m=45
